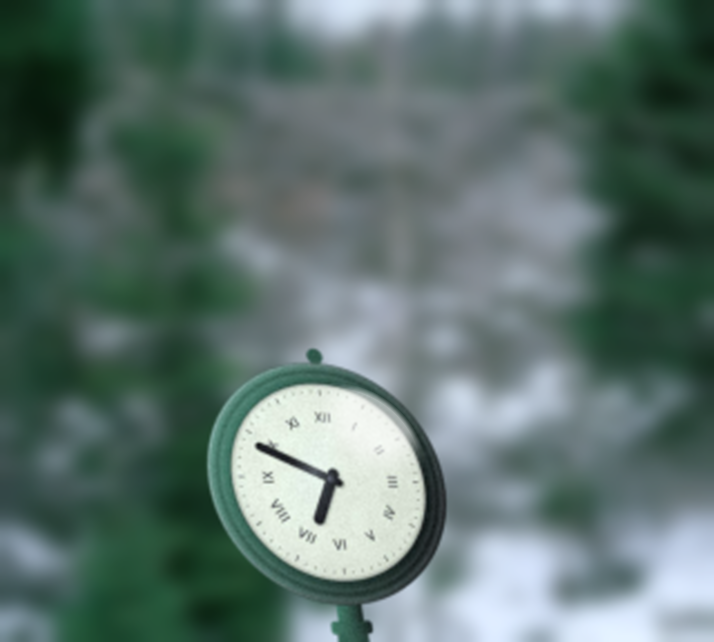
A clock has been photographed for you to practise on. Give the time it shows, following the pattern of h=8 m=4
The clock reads h=6 m=49
